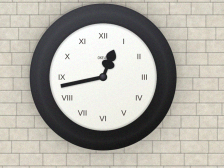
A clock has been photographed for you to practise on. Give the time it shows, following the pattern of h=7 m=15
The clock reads h=12 m=43
